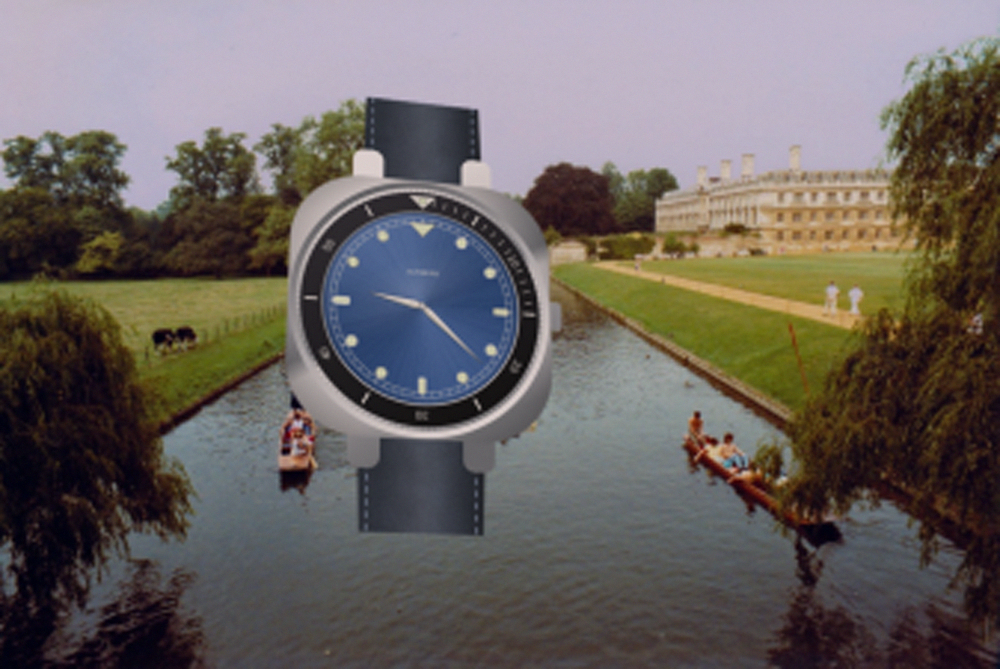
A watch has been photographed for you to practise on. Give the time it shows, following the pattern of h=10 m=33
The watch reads h=9 m=22
